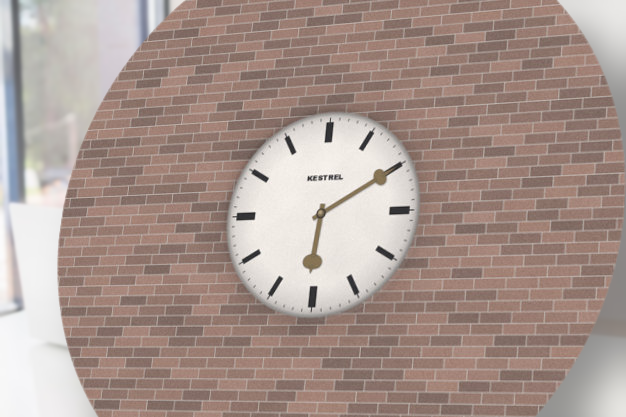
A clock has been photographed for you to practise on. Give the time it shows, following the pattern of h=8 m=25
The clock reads h=6 m=10
